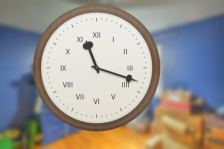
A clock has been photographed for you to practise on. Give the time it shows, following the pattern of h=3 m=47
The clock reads h=11 m=18
